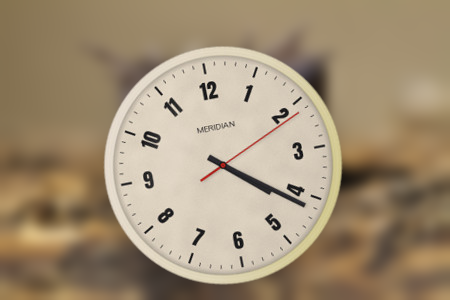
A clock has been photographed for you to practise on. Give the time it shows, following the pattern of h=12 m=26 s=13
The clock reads h=4 m=21 s=11
